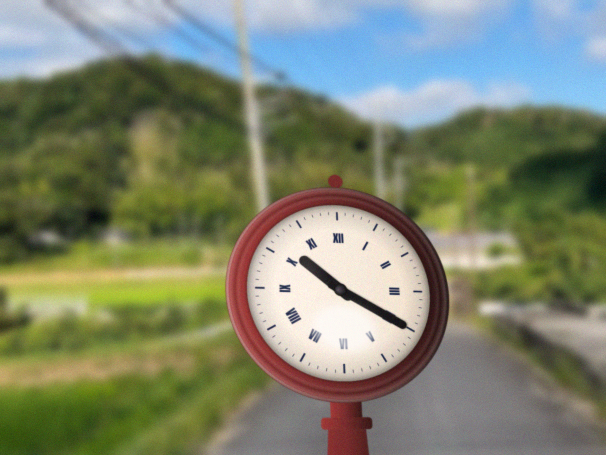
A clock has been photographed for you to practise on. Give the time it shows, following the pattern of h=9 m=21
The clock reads h=10 m=20
